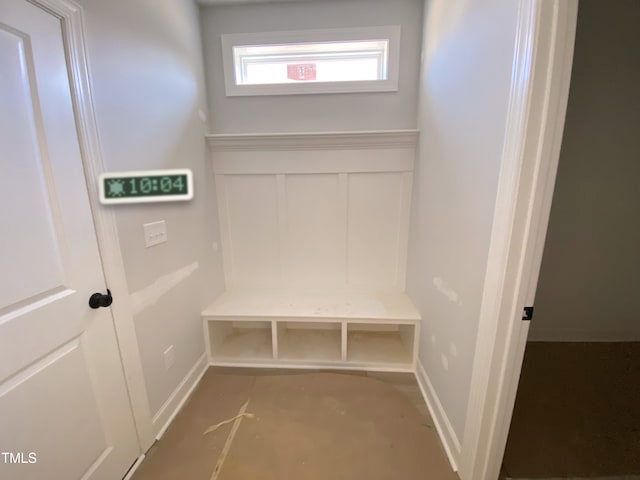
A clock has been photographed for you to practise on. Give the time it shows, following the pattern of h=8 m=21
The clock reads h=10 m=4
